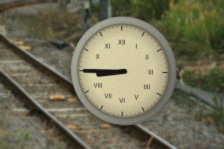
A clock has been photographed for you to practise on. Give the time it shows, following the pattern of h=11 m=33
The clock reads h=8 m=45
